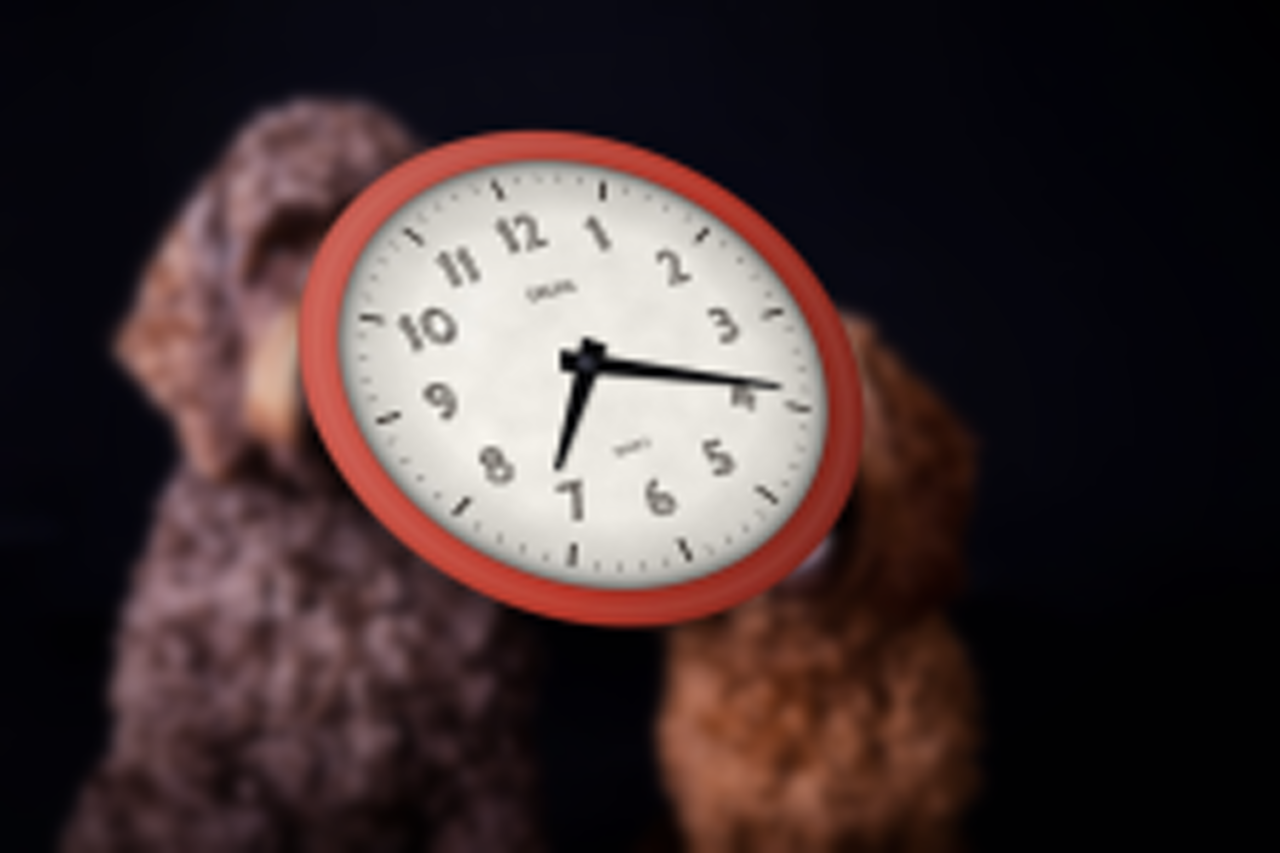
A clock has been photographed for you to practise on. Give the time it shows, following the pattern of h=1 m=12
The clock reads h=7 m=19
